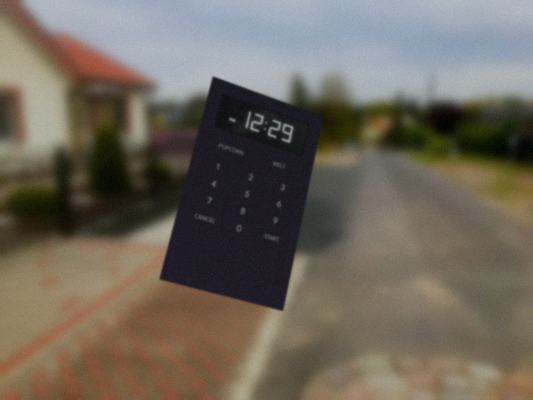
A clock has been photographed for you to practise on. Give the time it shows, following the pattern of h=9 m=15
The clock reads h=12 m=29
